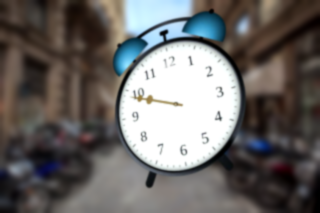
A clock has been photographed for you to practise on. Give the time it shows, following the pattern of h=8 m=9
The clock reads h=9 m=49
